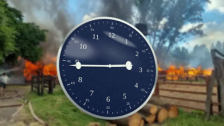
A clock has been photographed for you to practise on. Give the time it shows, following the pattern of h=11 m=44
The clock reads h=2 m=44
